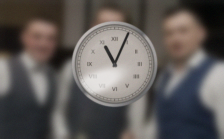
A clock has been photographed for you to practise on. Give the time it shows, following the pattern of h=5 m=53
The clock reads h=11 m=4
